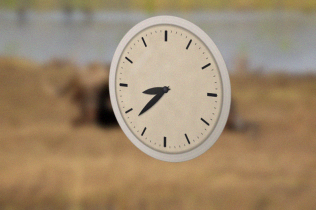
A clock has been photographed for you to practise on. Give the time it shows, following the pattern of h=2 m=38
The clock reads h=8 m=38
